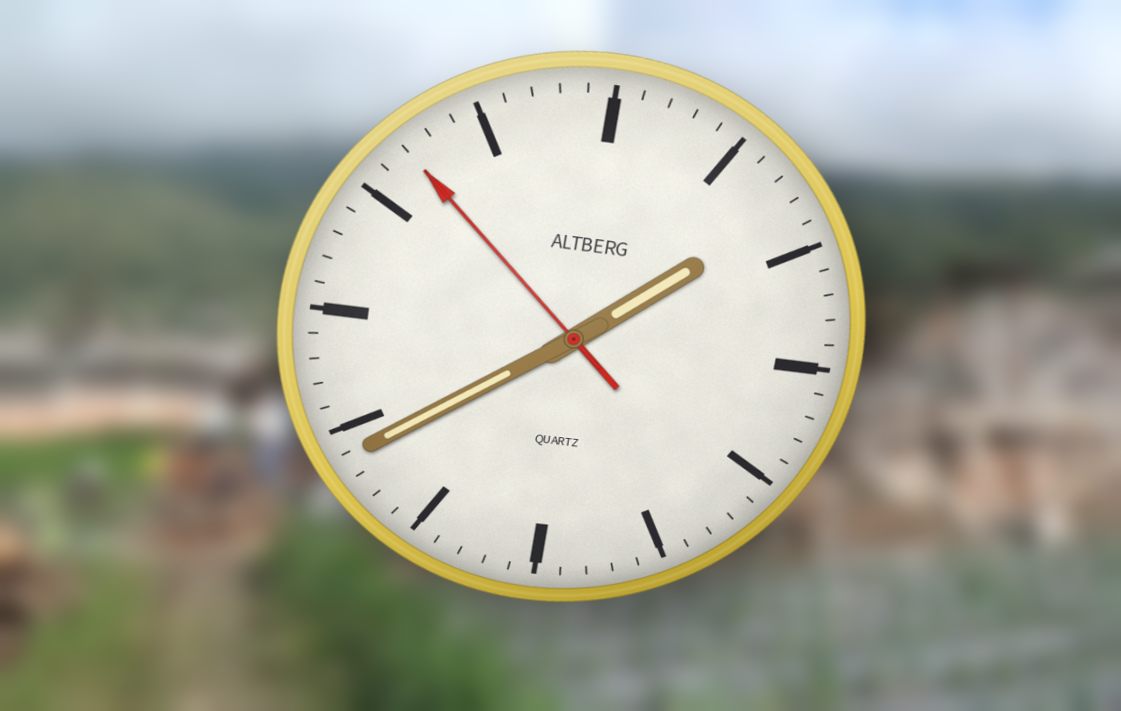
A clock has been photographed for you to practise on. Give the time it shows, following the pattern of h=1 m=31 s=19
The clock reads h=1 m=38 s=52
